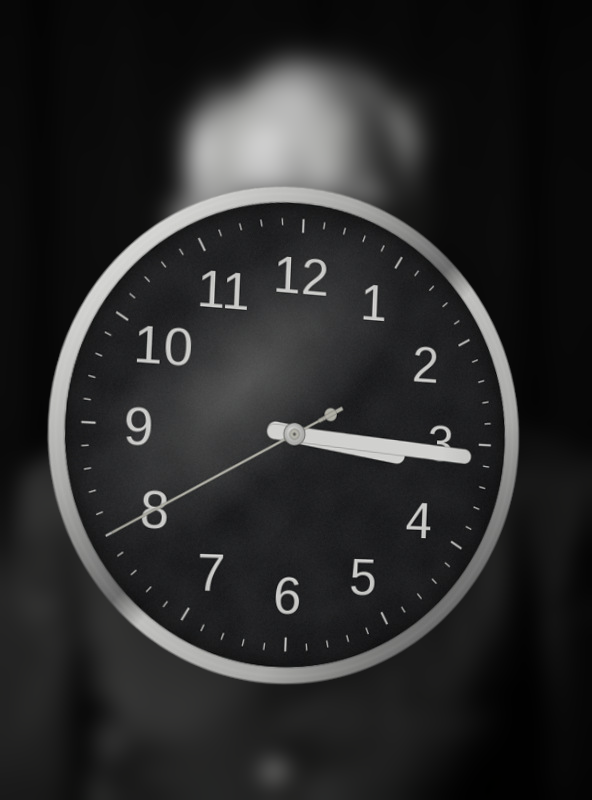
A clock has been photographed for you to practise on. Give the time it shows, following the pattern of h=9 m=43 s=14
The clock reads h=3 m=15 s=40
